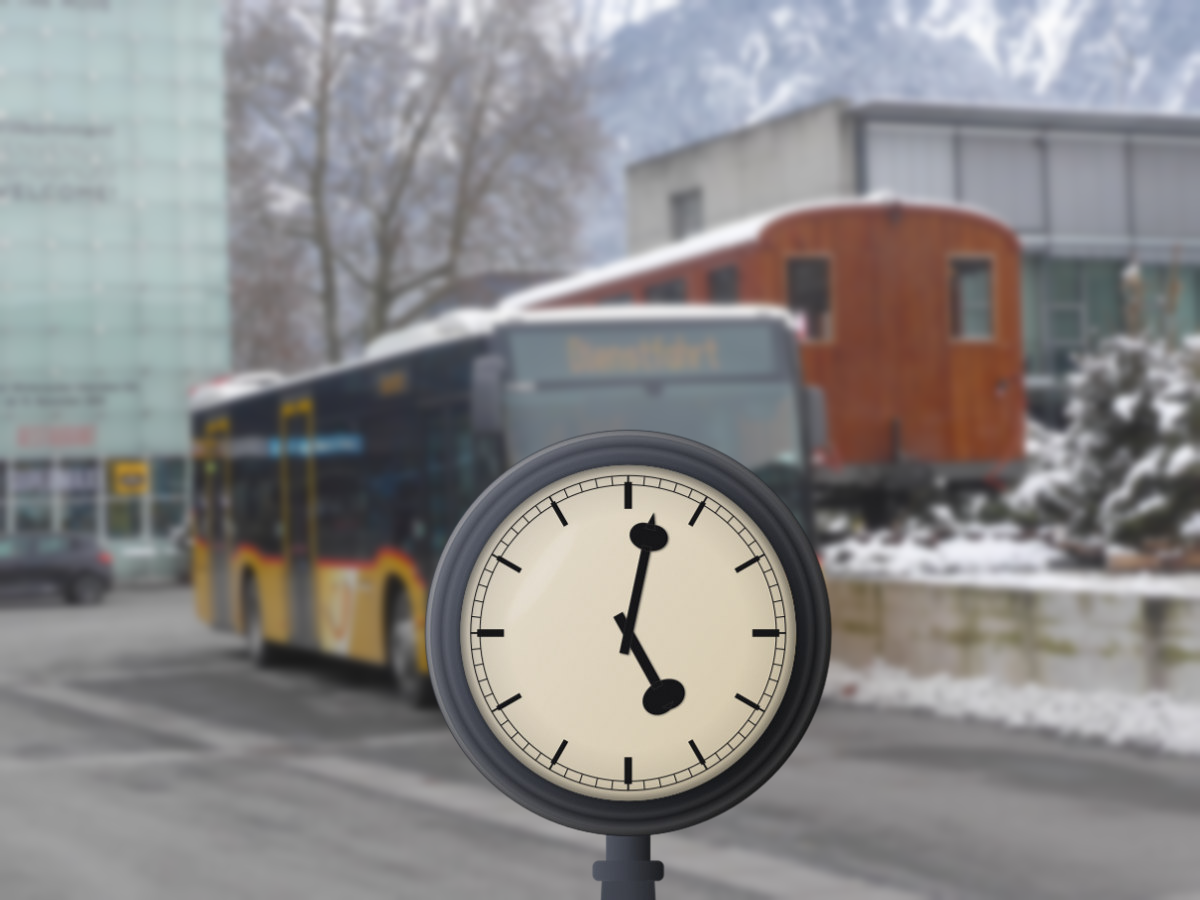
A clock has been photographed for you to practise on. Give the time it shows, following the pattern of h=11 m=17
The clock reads h=5 m=2
